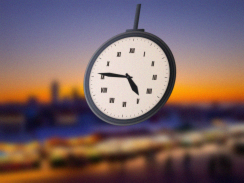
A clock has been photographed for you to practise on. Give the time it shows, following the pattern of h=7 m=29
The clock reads h=4 m=46
